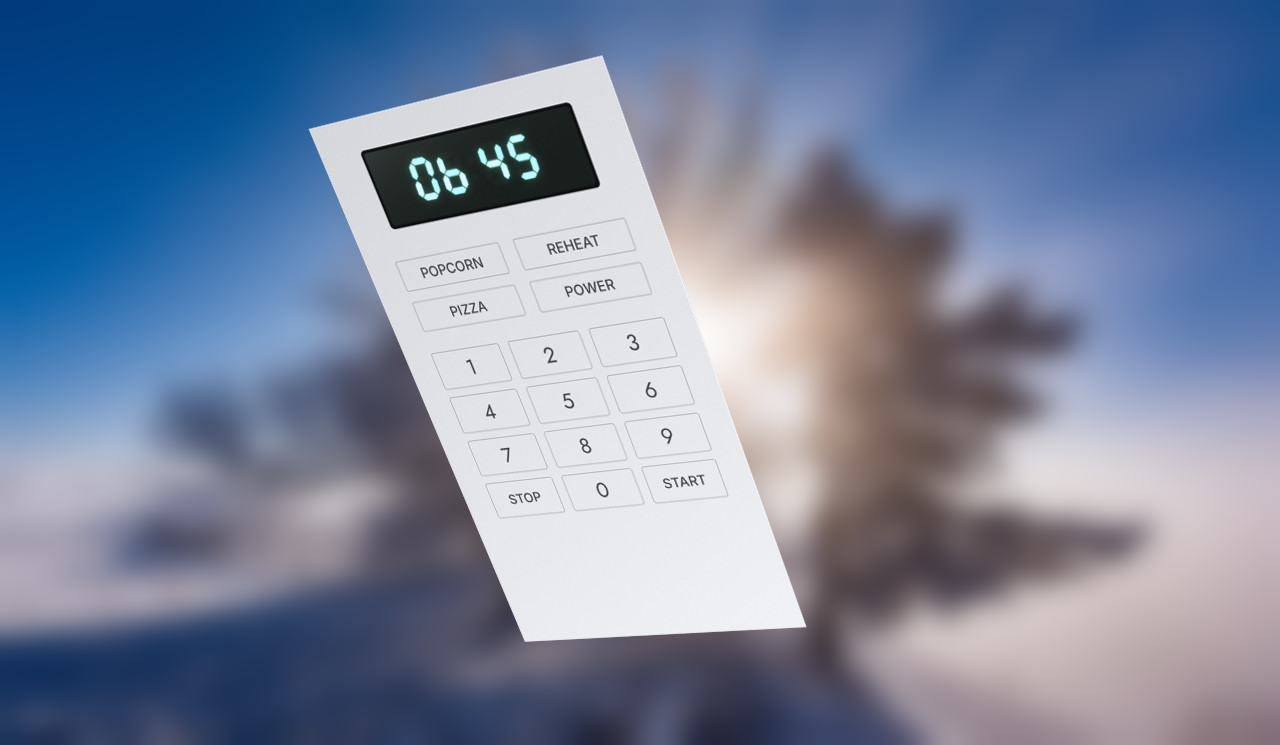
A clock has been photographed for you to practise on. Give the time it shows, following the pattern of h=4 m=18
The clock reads h=6 m=45
